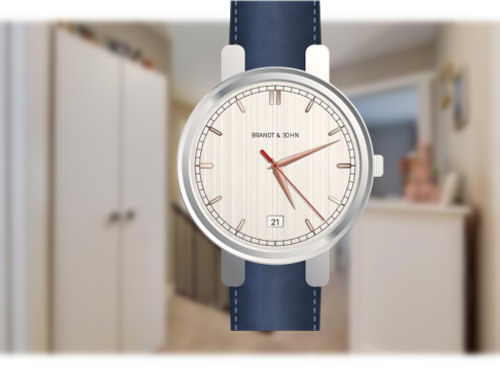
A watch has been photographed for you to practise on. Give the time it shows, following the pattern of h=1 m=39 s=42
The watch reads h=5 m=11 s=23
